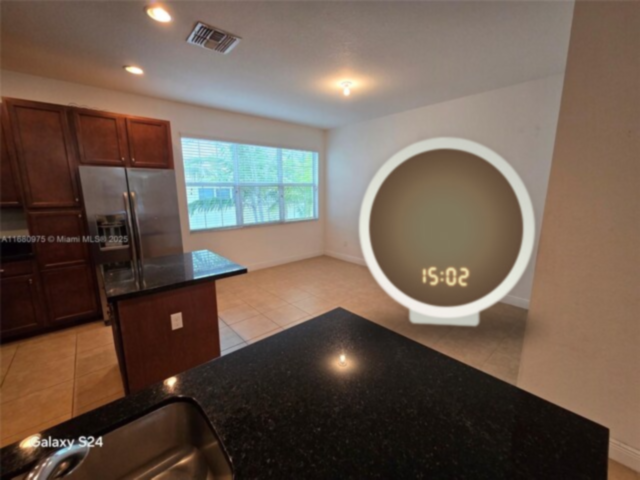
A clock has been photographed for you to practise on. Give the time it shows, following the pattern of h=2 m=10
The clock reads h=15 m=2
